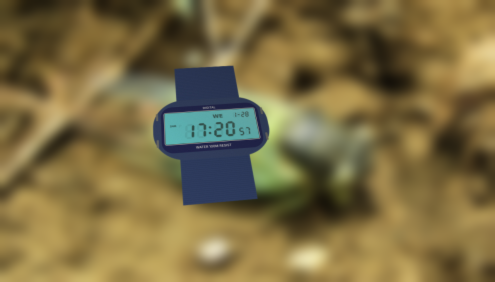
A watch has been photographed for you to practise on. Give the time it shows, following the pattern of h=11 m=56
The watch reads h=17 m=20
